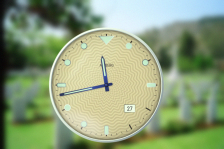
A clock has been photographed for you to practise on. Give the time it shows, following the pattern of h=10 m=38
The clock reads h=11 m=43
